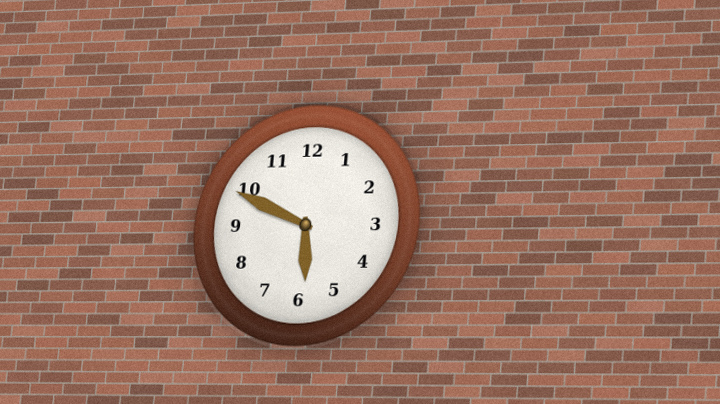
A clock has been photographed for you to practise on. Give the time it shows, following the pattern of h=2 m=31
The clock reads h=5 m=49
